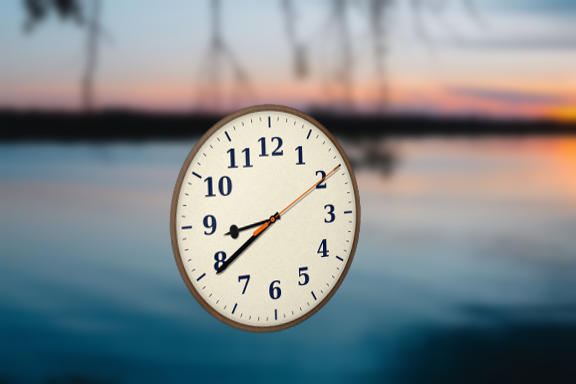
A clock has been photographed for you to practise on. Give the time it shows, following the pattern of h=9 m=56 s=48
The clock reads h=8 m=39 s=10
